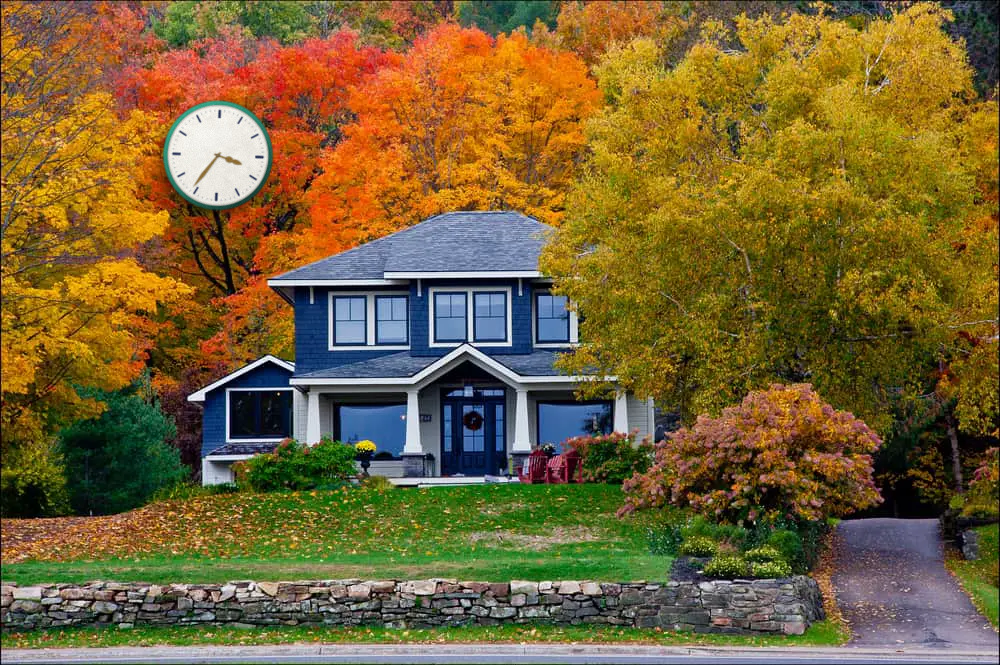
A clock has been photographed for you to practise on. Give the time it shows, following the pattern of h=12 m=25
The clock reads h=3 m=36
